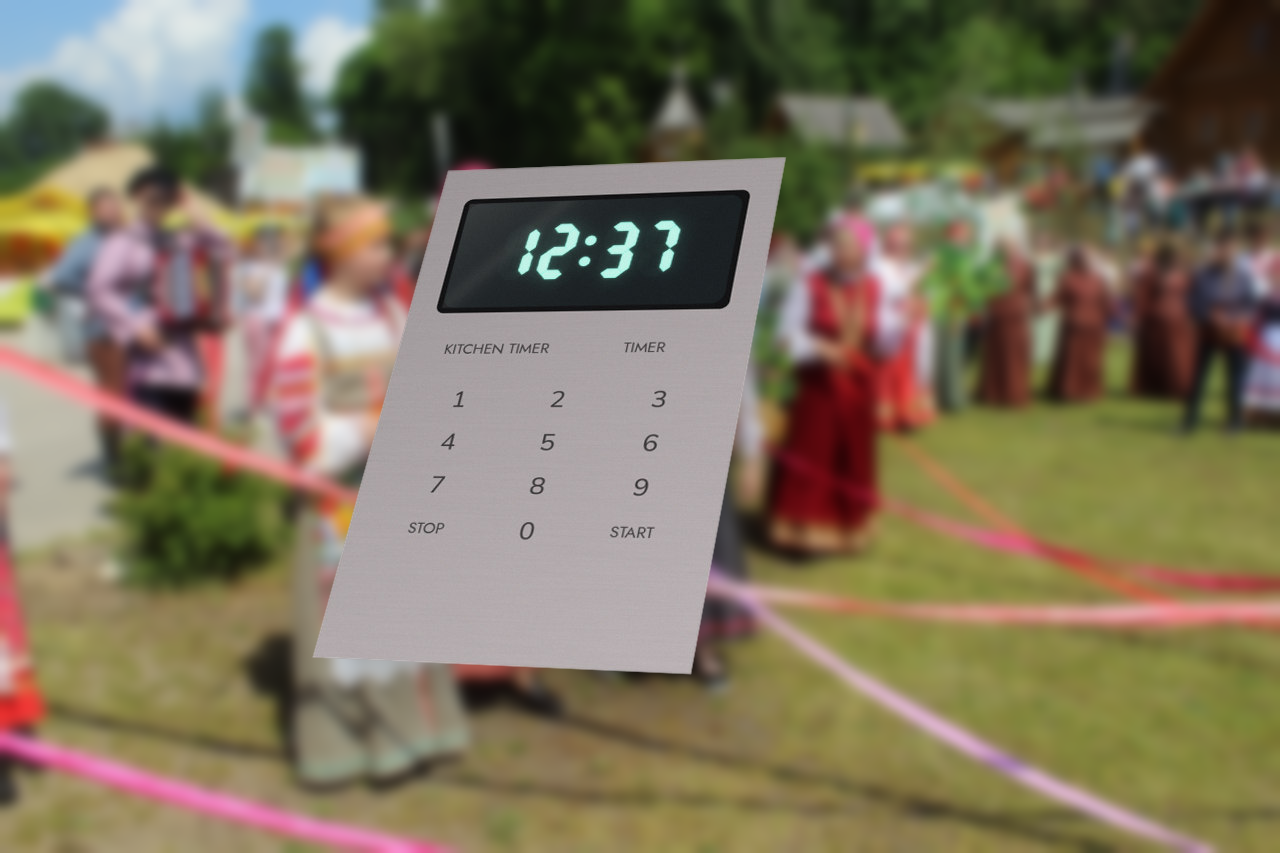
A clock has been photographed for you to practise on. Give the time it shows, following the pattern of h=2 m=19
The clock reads h=12 m=37
